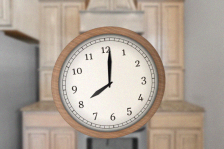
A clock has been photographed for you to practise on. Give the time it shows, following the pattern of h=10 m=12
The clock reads h=8 m=1
